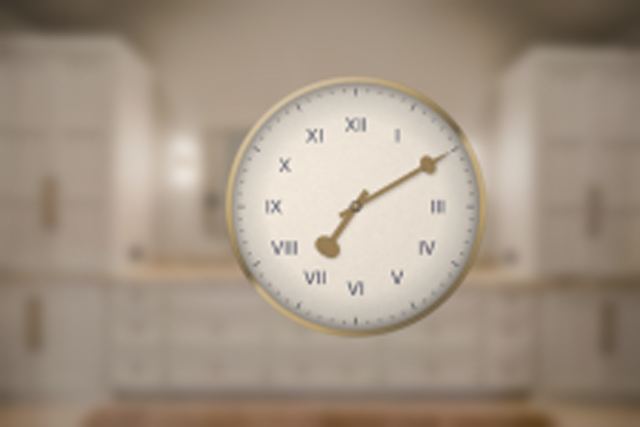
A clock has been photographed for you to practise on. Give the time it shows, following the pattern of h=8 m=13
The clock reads h=7 m=10
